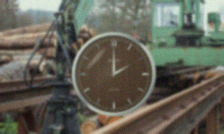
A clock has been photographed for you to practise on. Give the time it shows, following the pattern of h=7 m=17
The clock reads h=2 m=0
